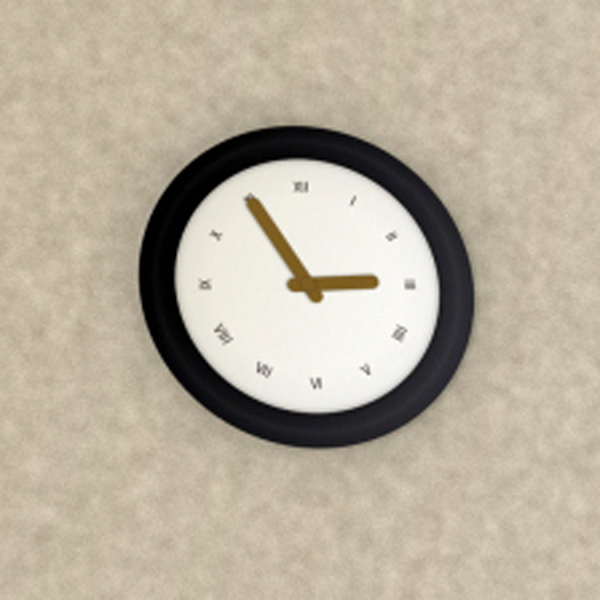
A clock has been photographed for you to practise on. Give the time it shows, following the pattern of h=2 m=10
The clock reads h=2 m=55
